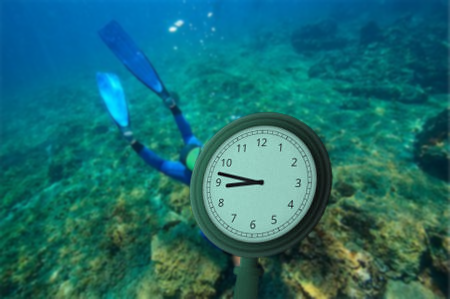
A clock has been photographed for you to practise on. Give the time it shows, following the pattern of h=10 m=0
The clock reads h=8 m=47
